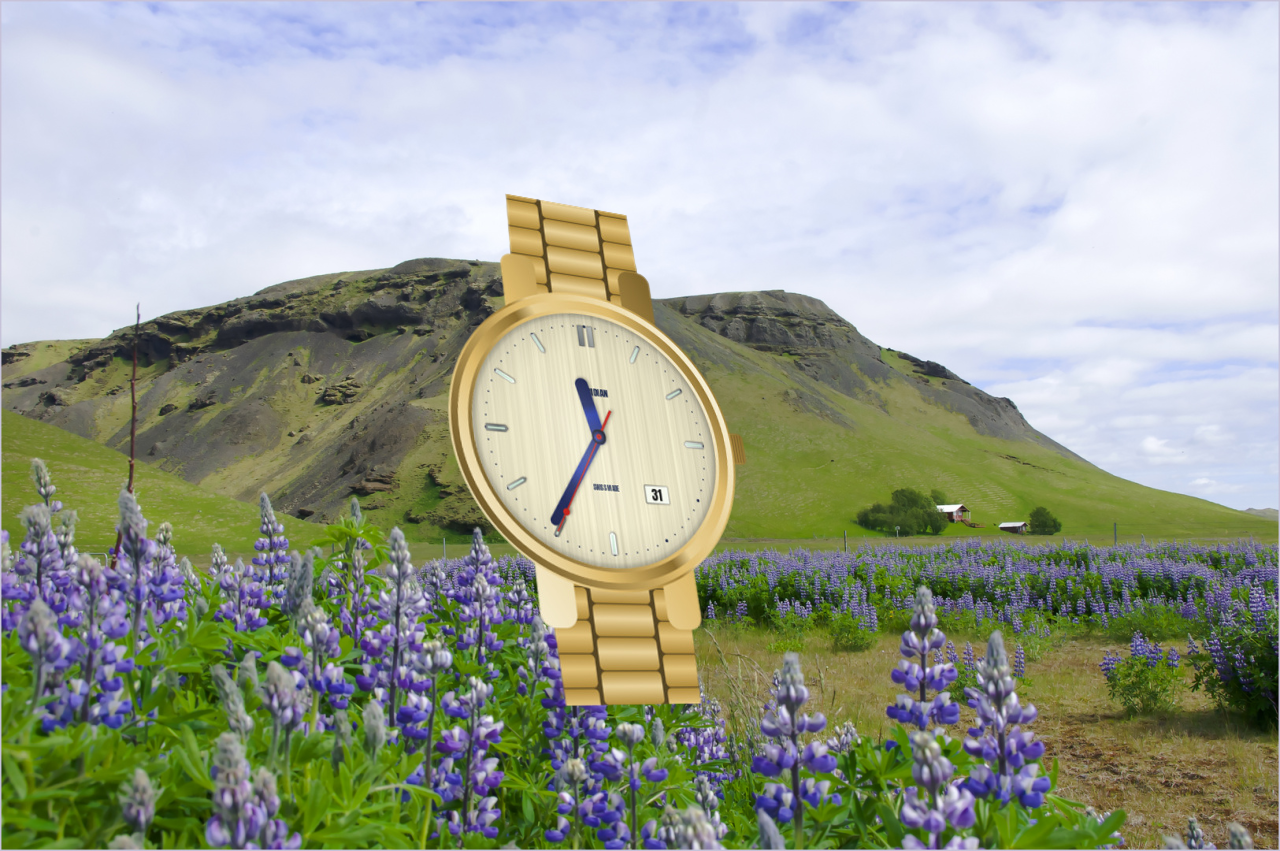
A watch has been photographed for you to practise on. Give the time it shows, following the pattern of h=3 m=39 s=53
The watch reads h=11 m=35 s=35
